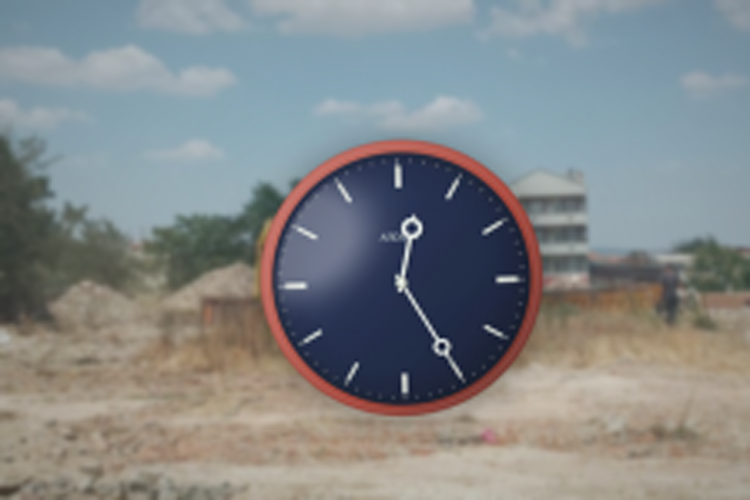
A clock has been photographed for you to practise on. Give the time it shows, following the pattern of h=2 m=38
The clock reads h=12 m=25
